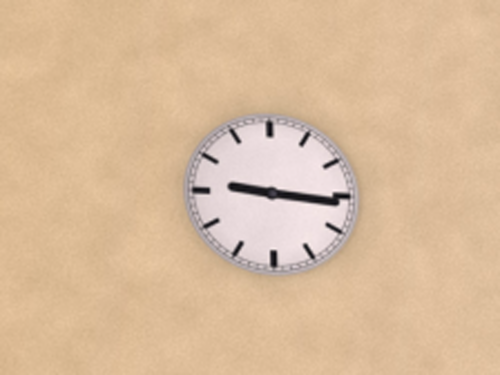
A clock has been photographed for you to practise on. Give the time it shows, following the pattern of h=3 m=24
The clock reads h=9 m=16
